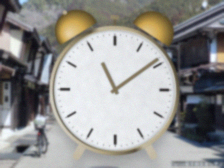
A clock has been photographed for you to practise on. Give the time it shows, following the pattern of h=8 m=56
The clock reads h=11 m=9
